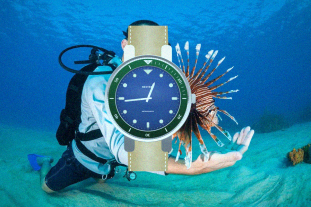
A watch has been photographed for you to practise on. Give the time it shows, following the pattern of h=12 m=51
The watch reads h=12 m=44
